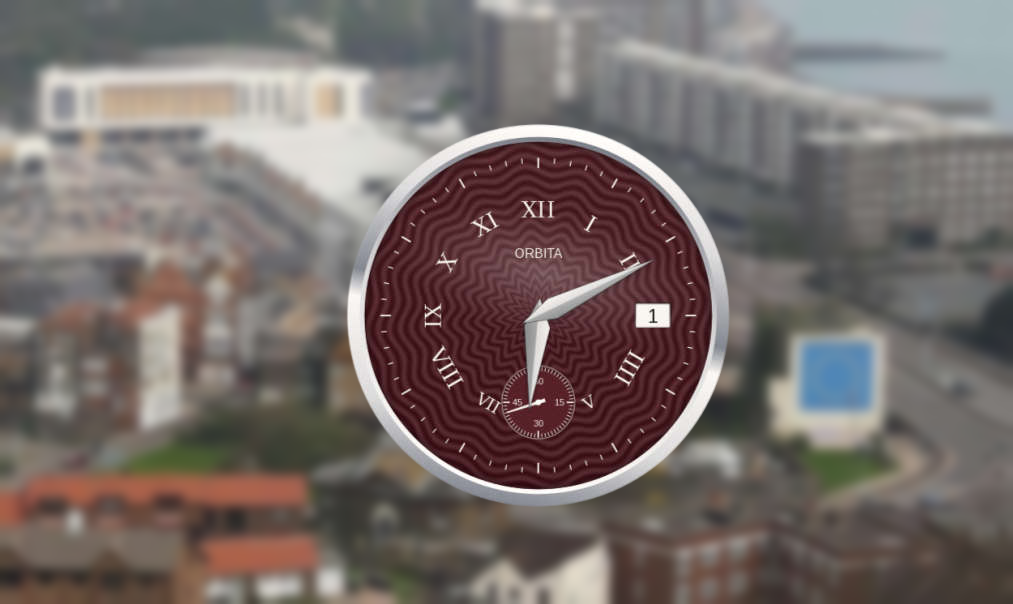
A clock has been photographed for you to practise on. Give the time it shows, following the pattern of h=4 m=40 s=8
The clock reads h=6 m=10 s=42
